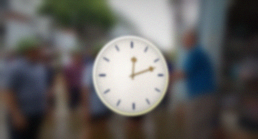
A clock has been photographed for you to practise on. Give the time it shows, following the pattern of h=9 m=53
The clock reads h=12 m=12
